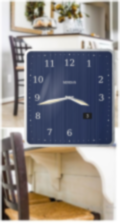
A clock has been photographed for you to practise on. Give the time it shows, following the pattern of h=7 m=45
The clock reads h=3 m=43
